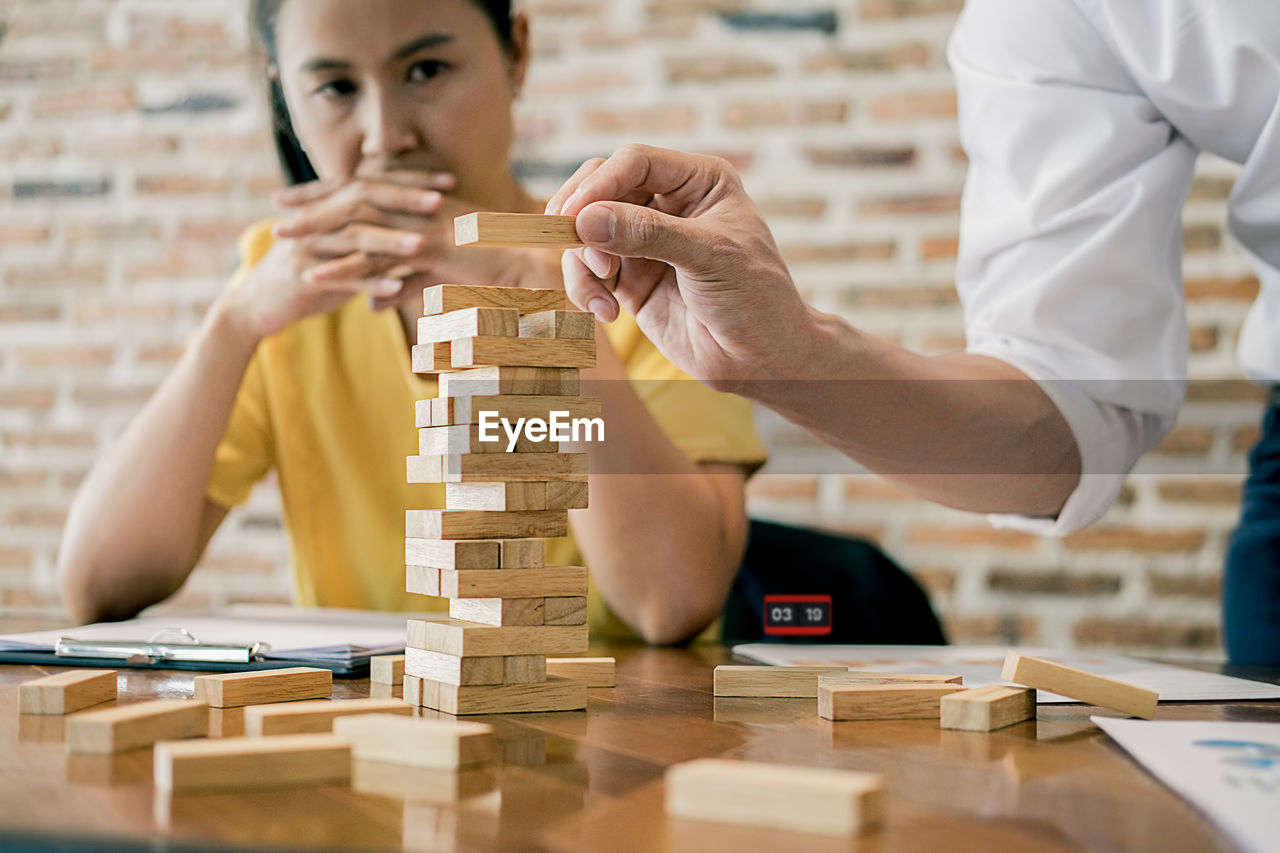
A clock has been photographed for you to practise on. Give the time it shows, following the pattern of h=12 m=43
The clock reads h=3 m=19
